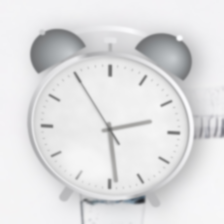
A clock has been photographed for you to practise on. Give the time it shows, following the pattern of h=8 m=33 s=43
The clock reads h=2 m=28 s=55
